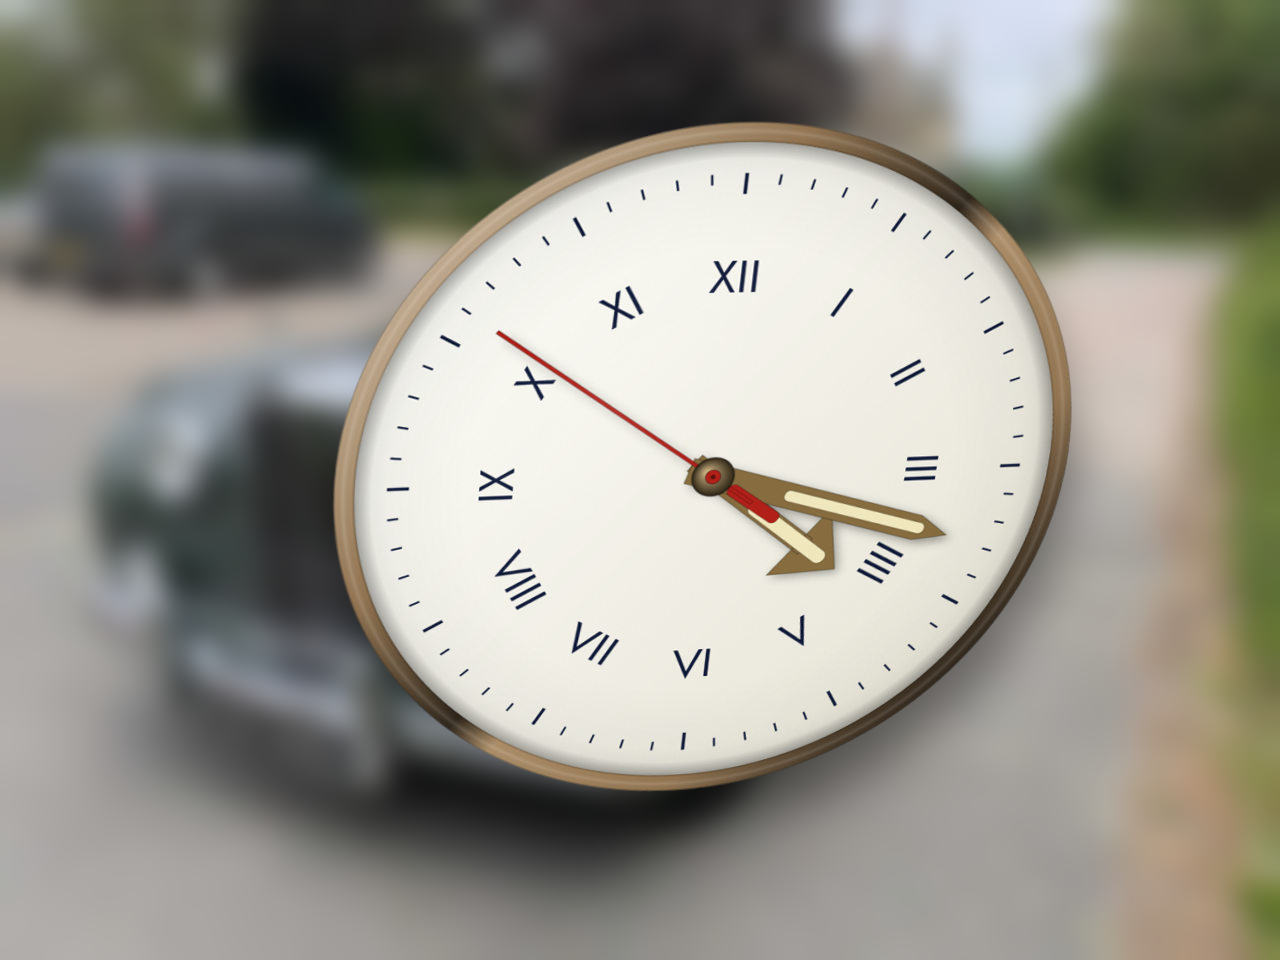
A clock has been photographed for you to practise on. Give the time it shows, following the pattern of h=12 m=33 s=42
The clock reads h=4 m=17 s=51
